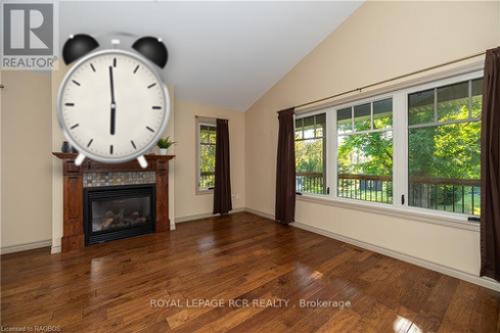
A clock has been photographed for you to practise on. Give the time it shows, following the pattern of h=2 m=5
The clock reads h=5 m=59
